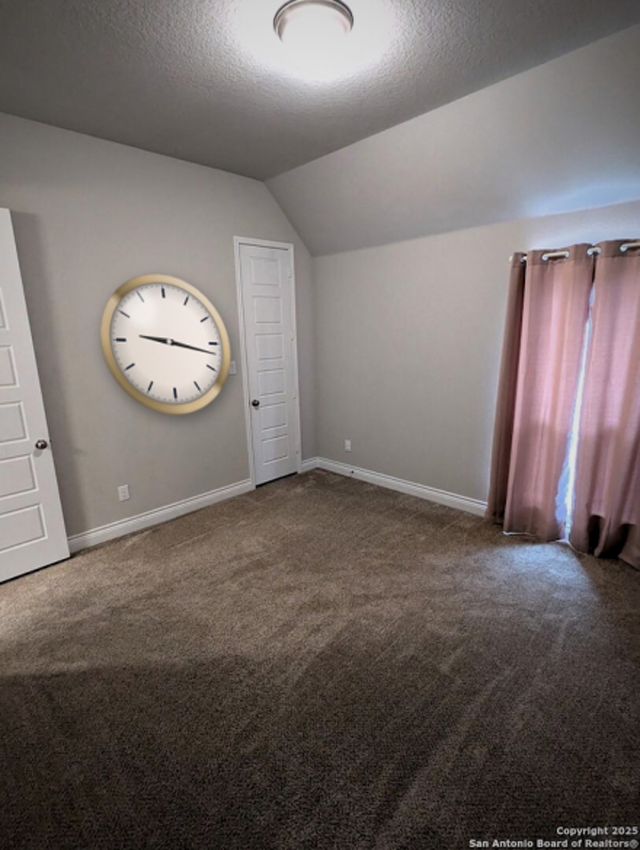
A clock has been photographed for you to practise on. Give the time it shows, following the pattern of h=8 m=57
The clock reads h=9 m=17
